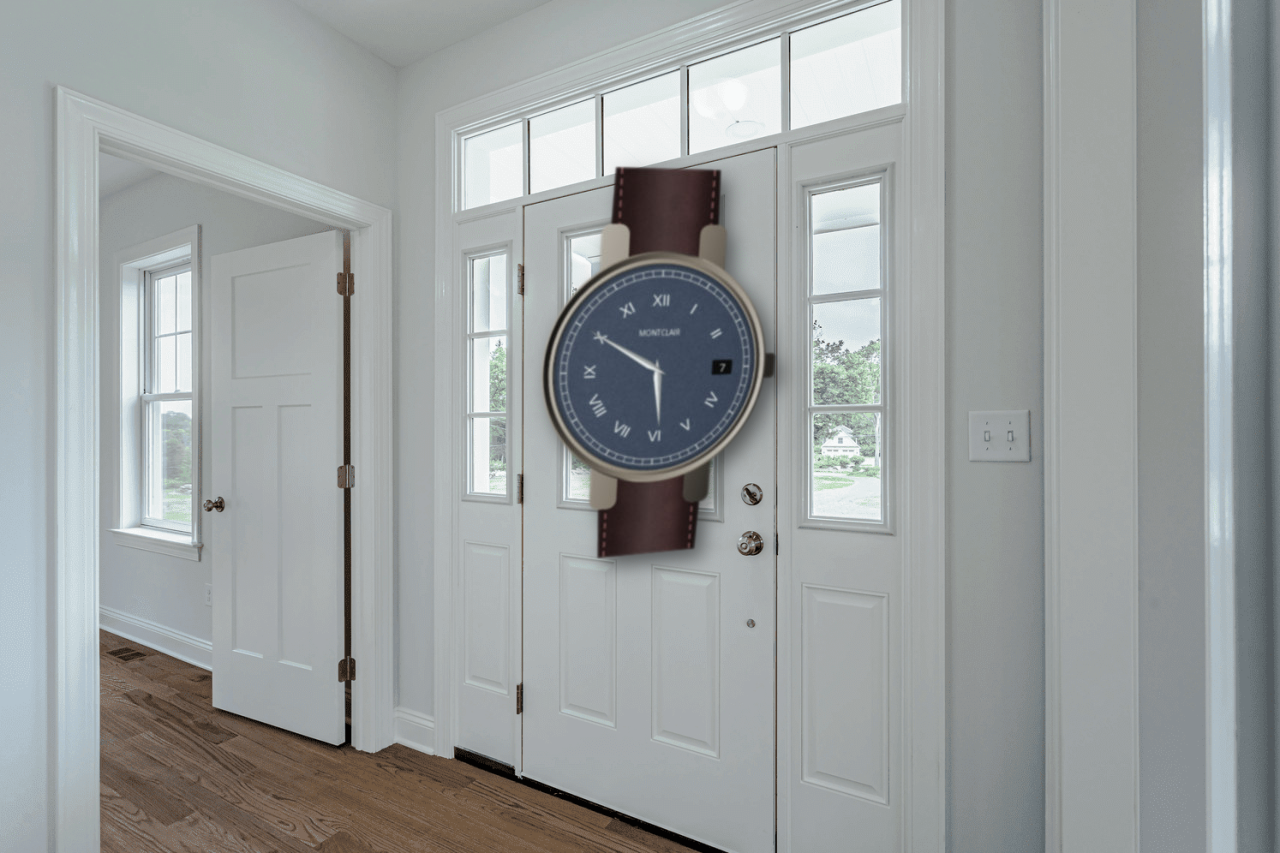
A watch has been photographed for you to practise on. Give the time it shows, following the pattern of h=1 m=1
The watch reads h=5 m=50
